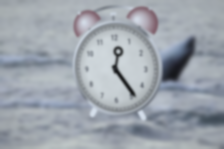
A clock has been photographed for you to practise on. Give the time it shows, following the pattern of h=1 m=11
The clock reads h=12 m=24
